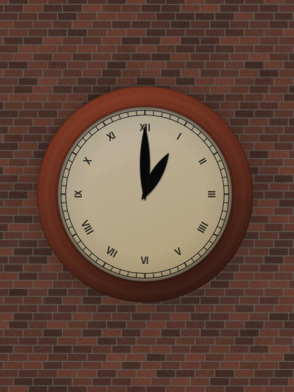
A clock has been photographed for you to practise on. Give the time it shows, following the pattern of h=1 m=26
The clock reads h=1 m=0
